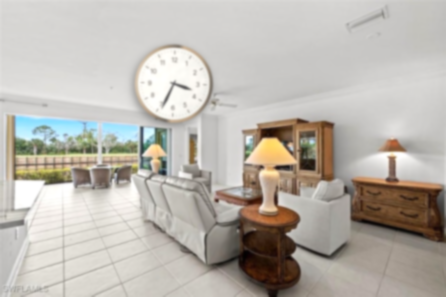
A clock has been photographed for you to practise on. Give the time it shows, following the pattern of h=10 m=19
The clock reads h=3 m=34
